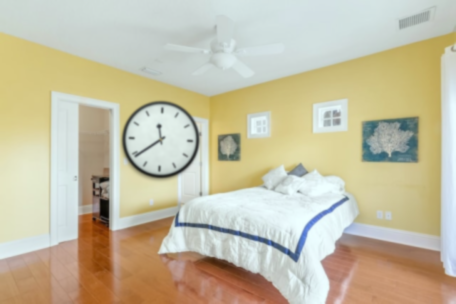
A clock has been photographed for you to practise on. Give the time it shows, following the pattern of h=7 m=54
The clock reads h=11 m=39
